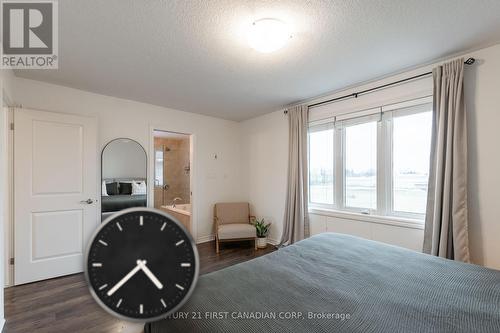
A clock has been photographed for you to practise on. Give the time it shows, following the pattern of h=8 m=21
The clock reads h=4 m=38
